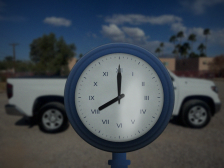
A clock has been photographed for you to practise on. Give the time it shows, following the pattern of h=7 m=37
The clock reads h=8 m=0
